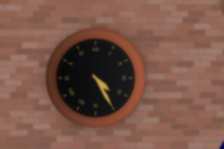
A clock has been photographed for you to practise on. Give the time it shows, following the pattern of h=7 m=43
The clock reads h=4 m=25
